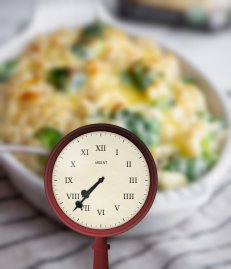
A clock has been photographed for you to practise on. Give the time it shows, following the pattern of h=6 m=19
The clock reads h=7 m=37
